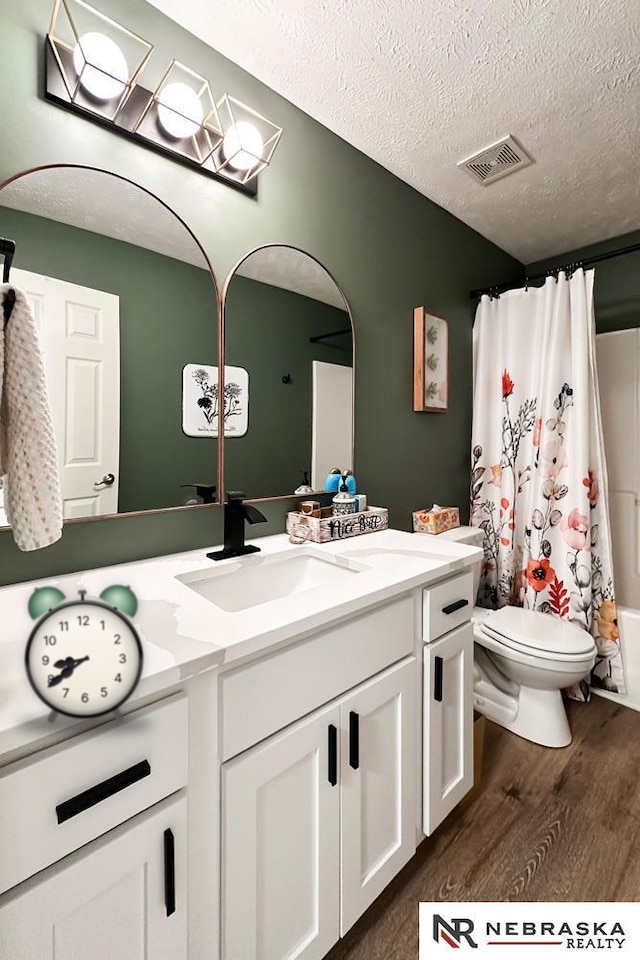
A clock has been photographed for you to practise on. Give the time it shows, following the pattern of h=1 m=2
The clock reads h=8 m=39
